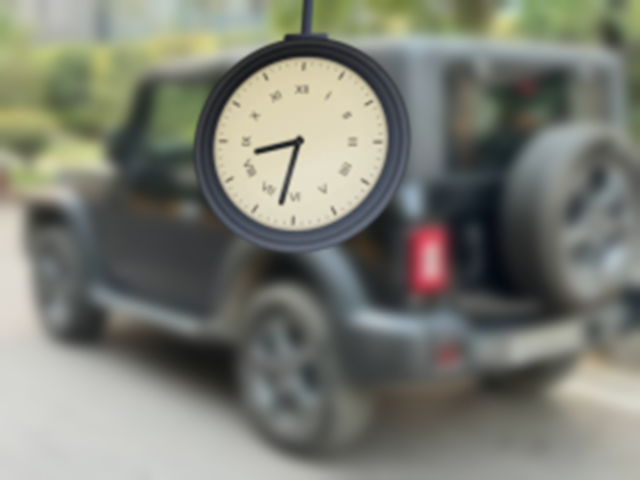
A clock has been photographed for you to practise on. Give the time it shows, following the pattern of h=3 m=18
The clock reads h=8 m=32
